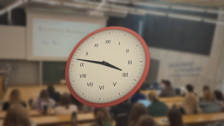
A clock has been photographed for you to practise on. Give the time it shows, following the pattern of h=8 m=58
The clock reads h=3 m=47
